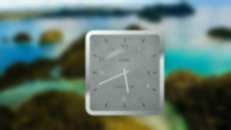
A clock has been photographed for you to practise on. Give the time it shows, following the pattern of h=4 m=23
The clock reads h=5 m=41
